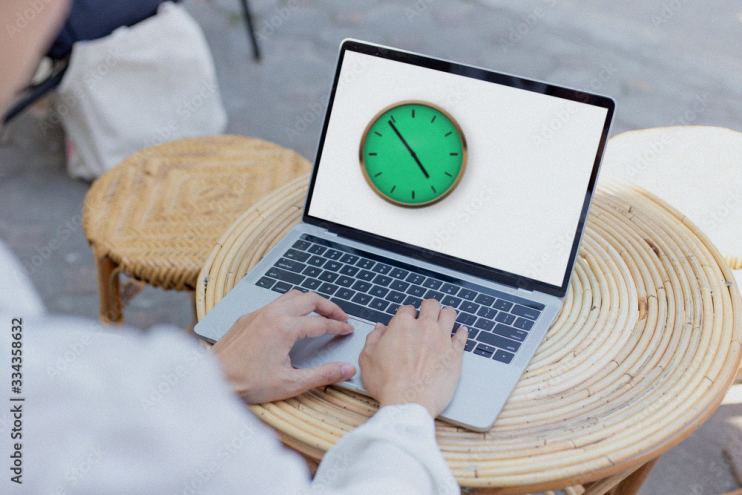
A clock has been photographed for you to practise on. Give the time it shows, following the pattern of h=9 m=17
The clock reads h=4 m=54
